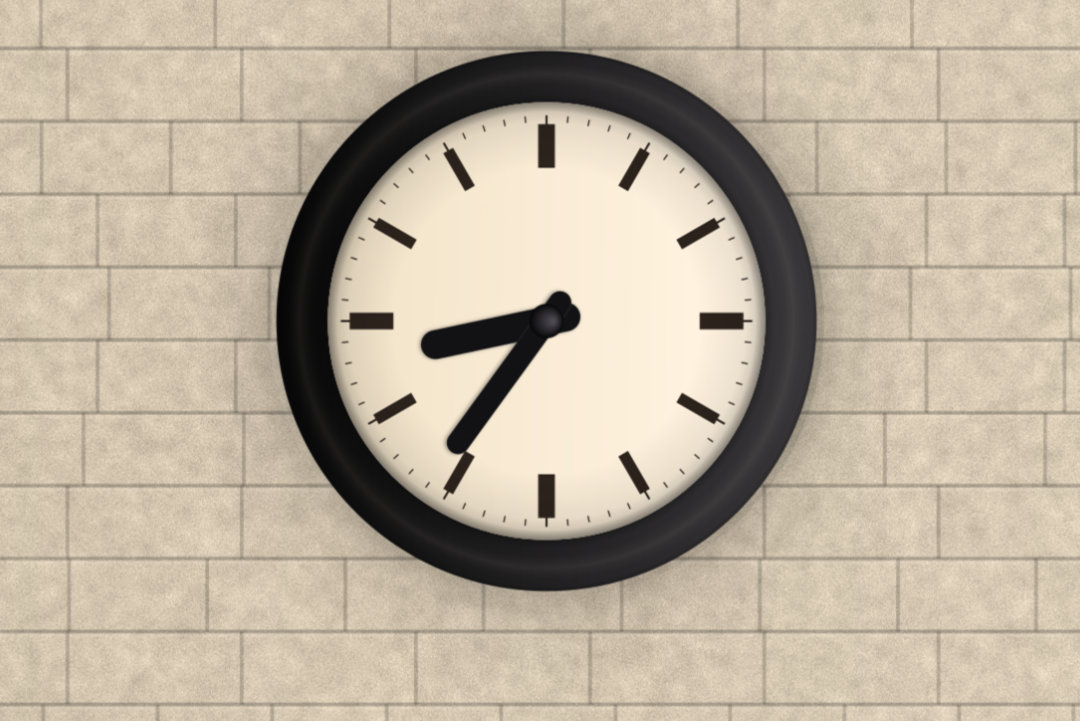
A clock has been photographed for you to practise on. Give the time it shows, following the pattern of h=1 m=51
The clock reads h=8 m=36
